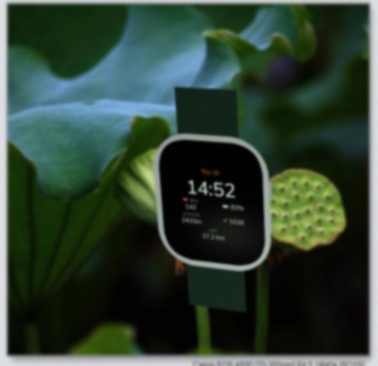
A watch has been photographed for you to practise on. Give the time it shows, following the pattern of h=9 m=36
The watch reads h=14 m=52
